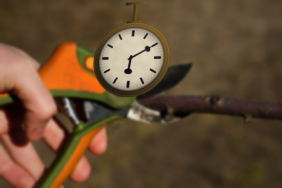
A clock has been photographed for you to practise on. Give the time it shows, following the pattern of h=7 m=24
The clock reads h=6 m=10
